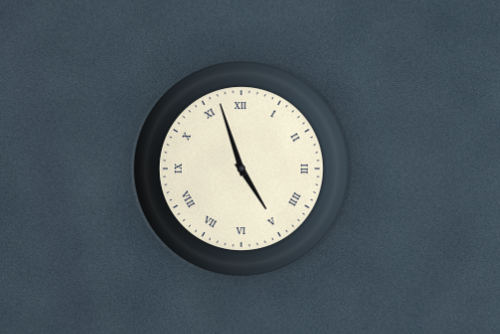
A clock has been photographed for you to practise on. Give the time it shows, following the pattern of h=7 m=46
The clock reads h=4 m=57
